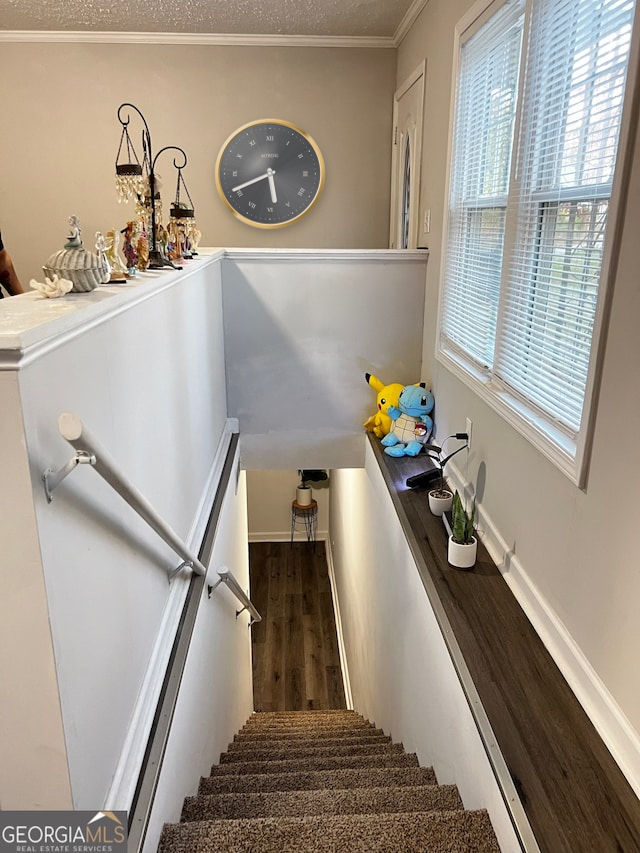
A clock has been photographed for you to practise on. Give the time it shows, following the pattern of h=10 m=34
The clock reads h=5 m=41
